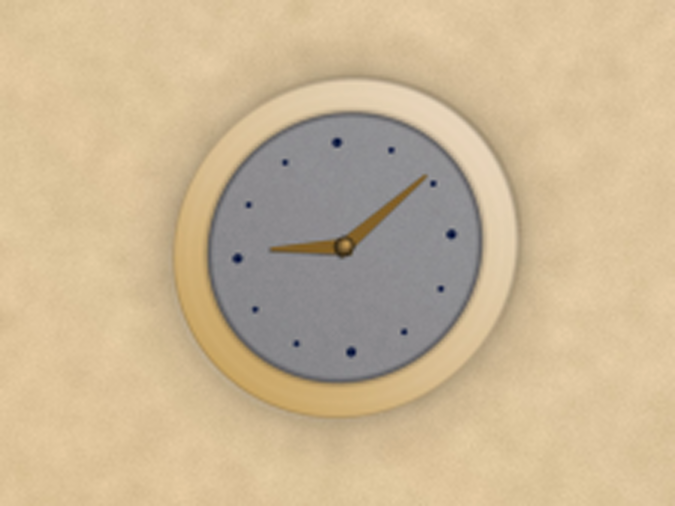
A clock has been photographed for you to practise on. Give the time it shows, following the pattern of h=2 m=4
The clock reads h=9 m=9
